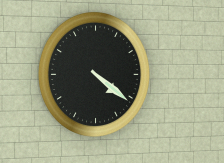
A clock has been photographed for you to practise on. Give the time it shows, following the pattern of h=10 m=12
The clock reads h=4 m=21
